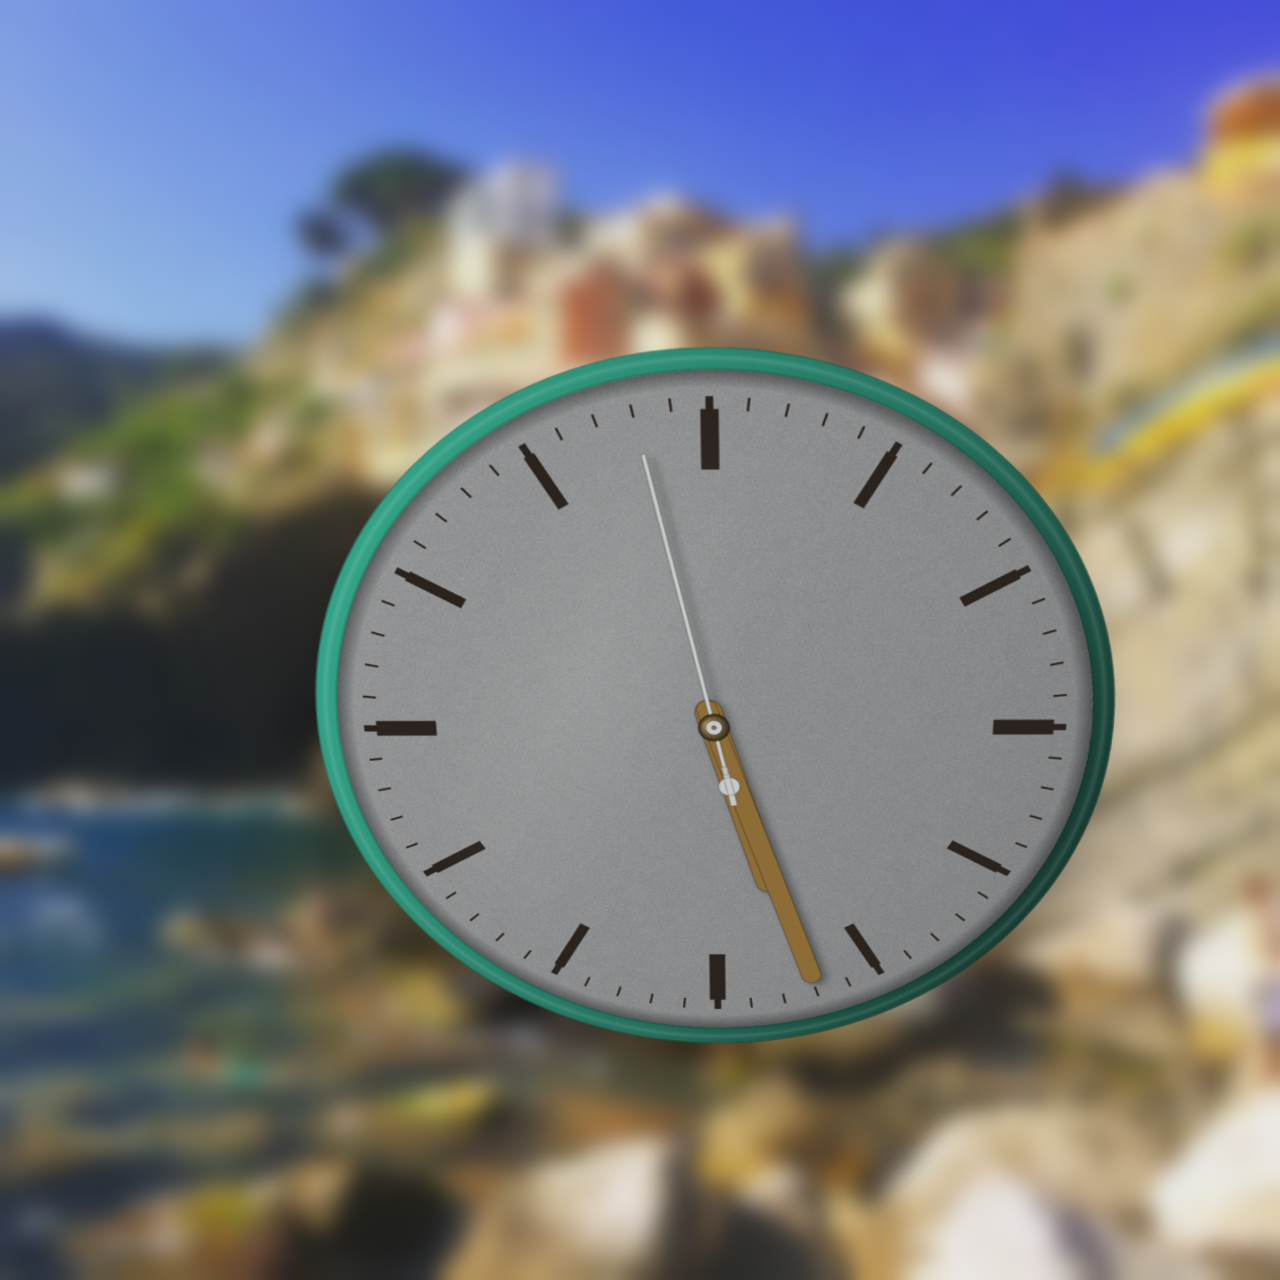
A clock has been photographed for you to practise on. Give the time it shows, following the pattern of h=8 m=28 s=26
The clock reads h=5 m=26 s=58
